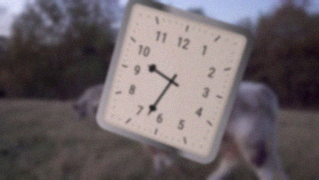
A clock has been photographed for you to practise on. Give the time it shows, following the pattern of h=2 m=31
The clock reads h=9 m=33
